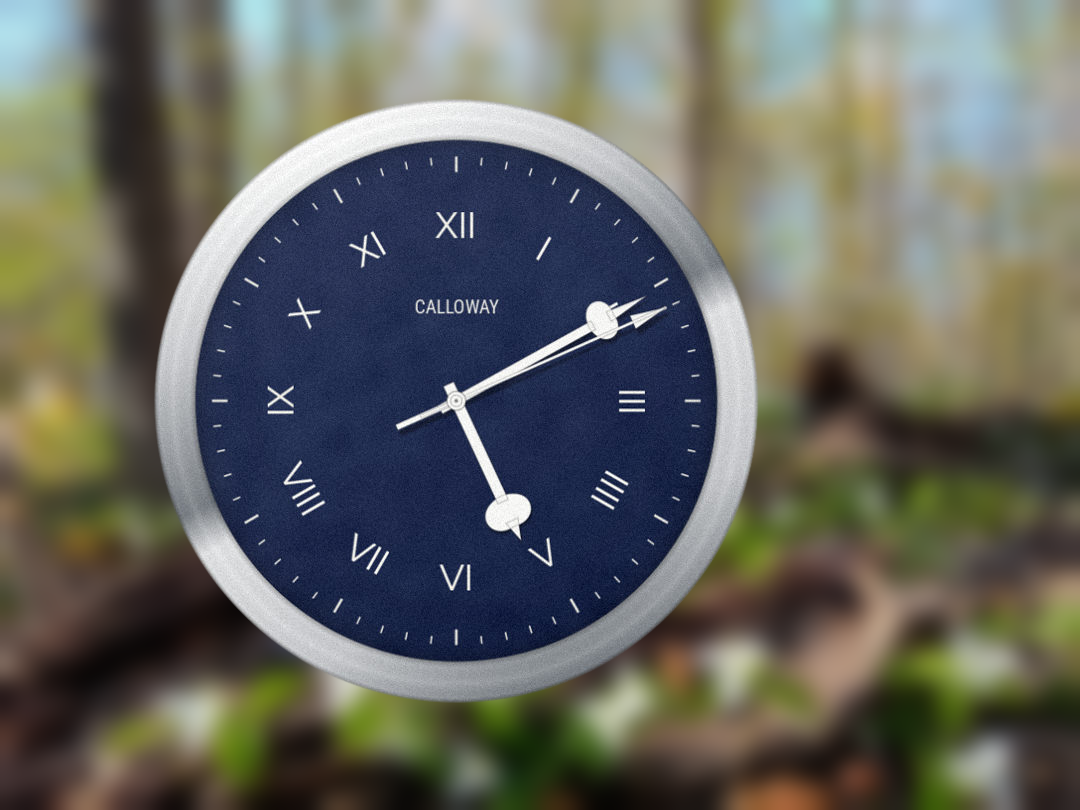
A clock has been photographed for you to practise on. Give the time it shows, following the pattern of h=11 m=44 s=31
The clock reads h=5 m=10 s=11
